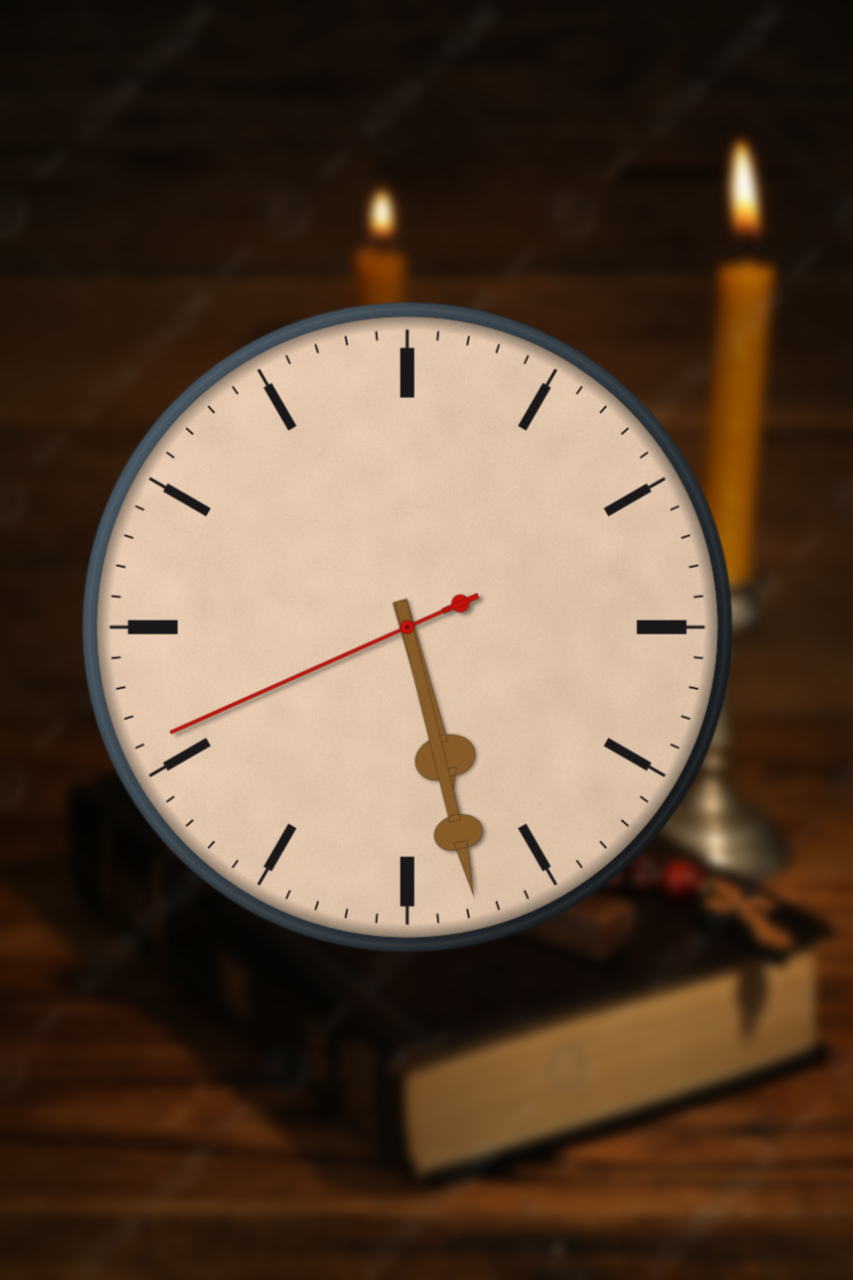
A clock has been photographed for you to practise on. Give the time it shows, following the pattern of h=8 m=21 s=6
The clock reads h=5 m=27 s=41
